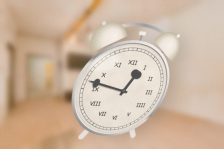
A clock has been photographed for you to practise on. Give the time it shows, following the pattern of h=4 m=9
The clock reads h=12 m=47
